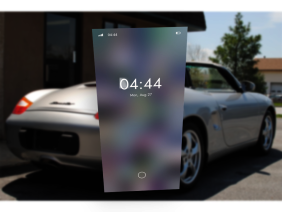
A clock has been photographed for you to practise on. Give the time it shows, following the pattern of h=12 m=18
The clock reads h=4 m=44
